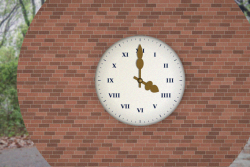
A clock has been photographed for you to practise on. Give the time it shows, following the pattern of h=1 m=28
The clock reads h=4 m=0
